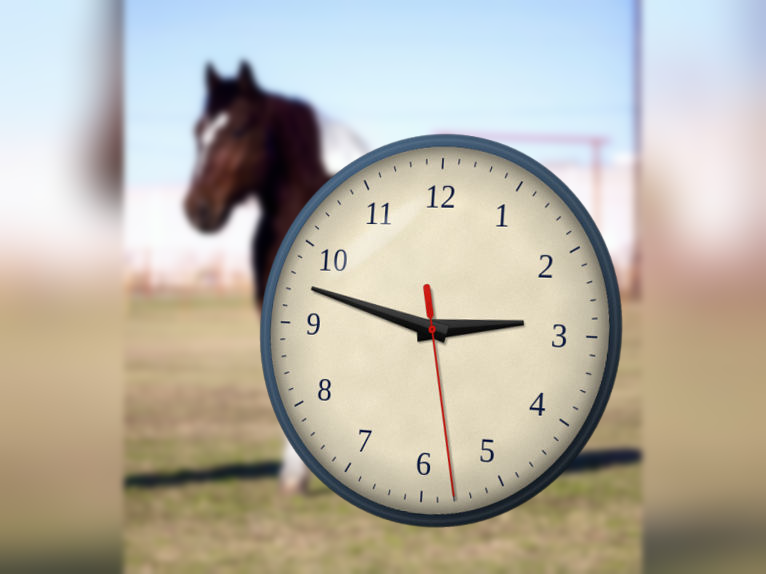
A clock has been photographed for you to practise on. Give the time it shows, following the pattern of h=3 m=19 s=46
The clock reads h=2 m=47 s=28
